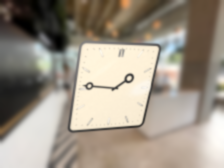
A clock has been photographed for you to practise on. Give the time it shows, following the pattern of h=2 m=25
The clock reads h=1 m=46
